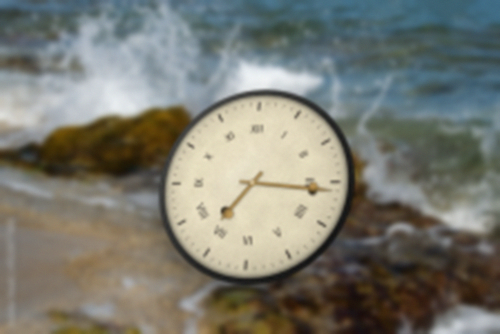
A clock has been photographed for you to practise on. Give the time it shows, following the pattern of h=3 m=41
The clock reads h=7 m=16
